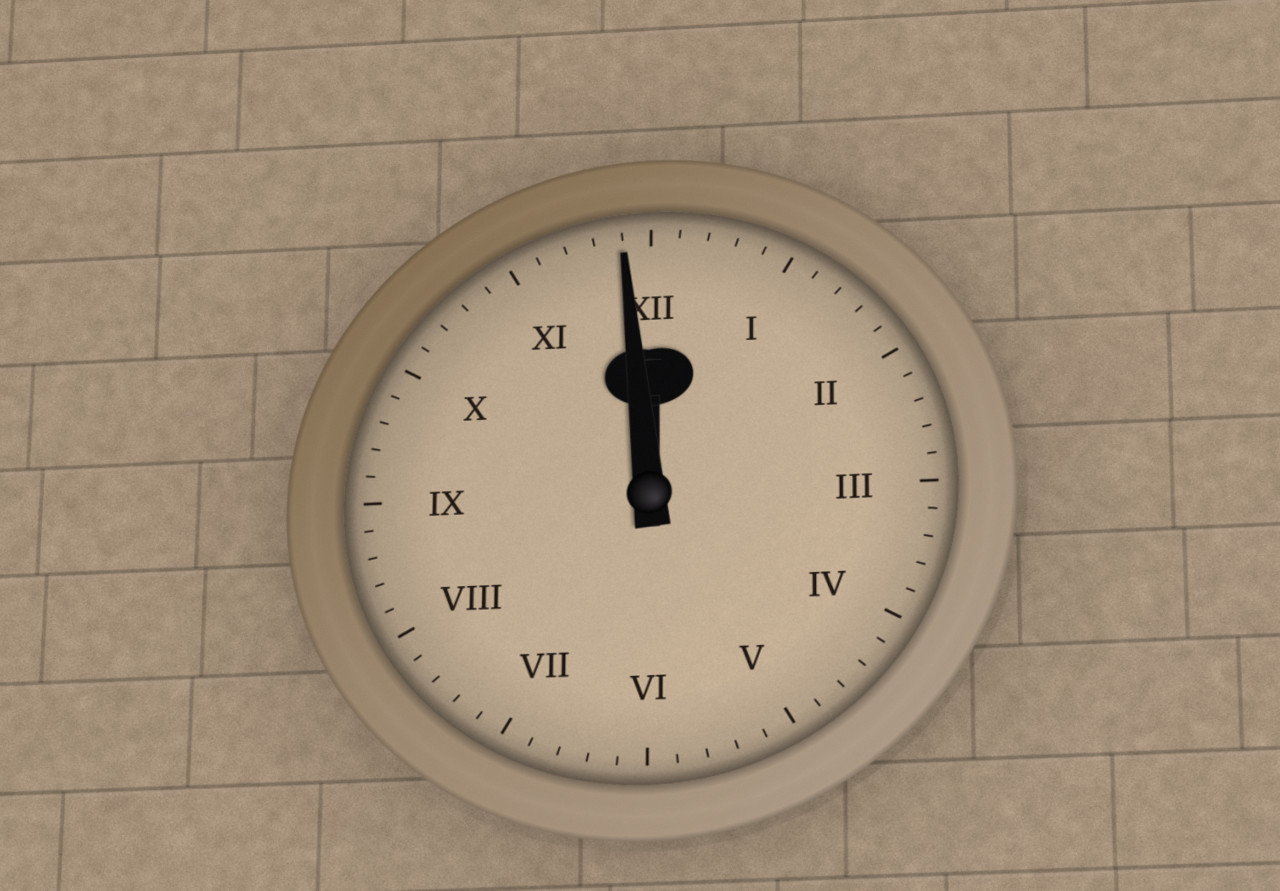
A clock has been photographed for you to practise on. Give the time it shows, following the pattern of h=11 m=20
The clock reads h=11 m=59
